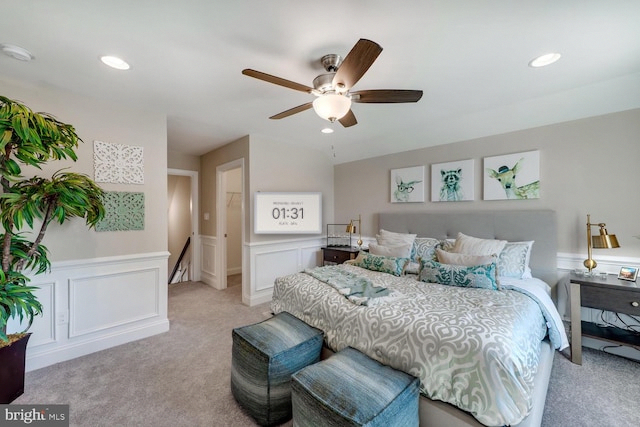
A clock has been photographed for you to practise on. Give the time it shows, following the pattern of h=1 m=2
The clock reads h=1 m=31
